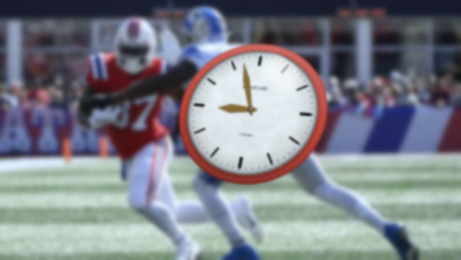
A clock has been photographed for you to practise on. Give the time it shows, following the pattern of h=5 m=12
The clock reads h=8 m=57
